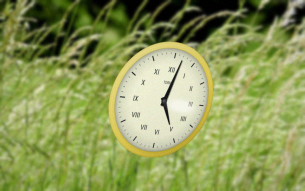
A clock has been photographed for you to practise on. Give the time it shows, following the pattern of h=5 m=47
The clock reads h=5 m=2
